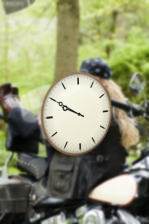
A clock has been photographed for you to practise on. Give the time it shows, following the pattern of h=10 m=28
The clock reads h=9 m=50
